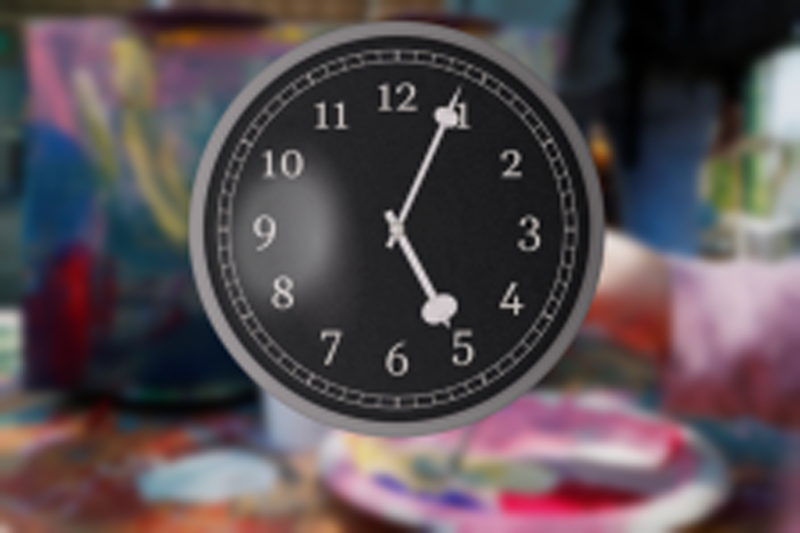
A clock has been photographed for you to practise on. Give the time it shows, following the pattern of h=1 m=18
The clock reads h=5 m=4
